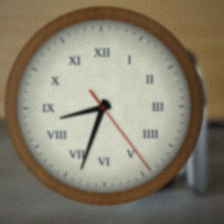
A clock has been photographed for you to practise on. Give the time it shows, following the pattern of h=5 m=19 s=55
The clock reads h=8 m=33 s=24
